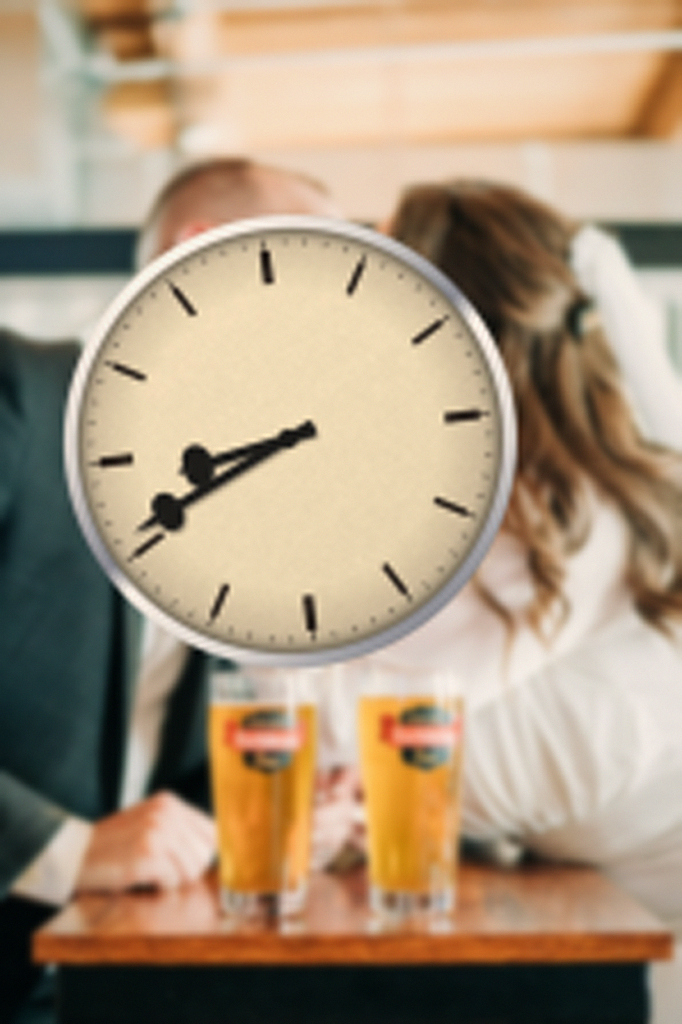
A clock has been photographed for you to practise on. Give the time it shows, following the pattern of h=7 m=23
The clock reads h=8 m=41
